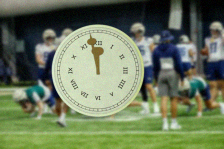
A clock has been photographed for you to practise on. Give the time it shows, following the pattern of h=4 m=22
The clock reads h=11 m=58
